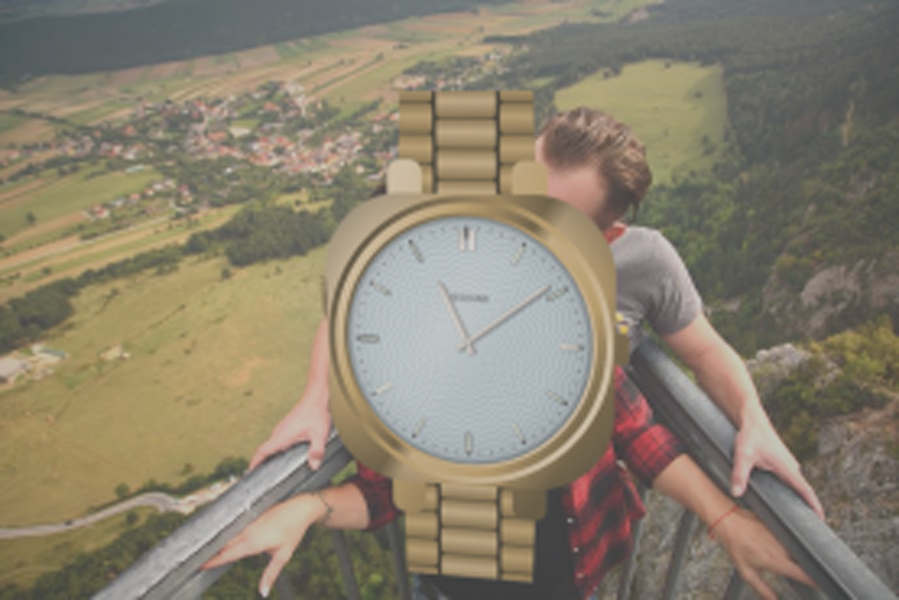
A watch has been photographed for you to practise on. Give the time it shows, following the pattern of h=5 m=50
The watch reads h=11 m=9
